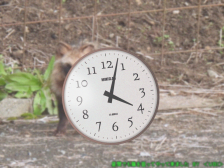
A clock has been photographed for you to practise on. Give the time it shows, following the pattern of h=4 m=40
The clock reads h=4 m=3
